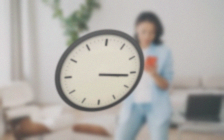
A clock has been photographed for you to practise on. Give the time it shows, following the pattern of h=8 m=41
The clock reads h=3 m=16
